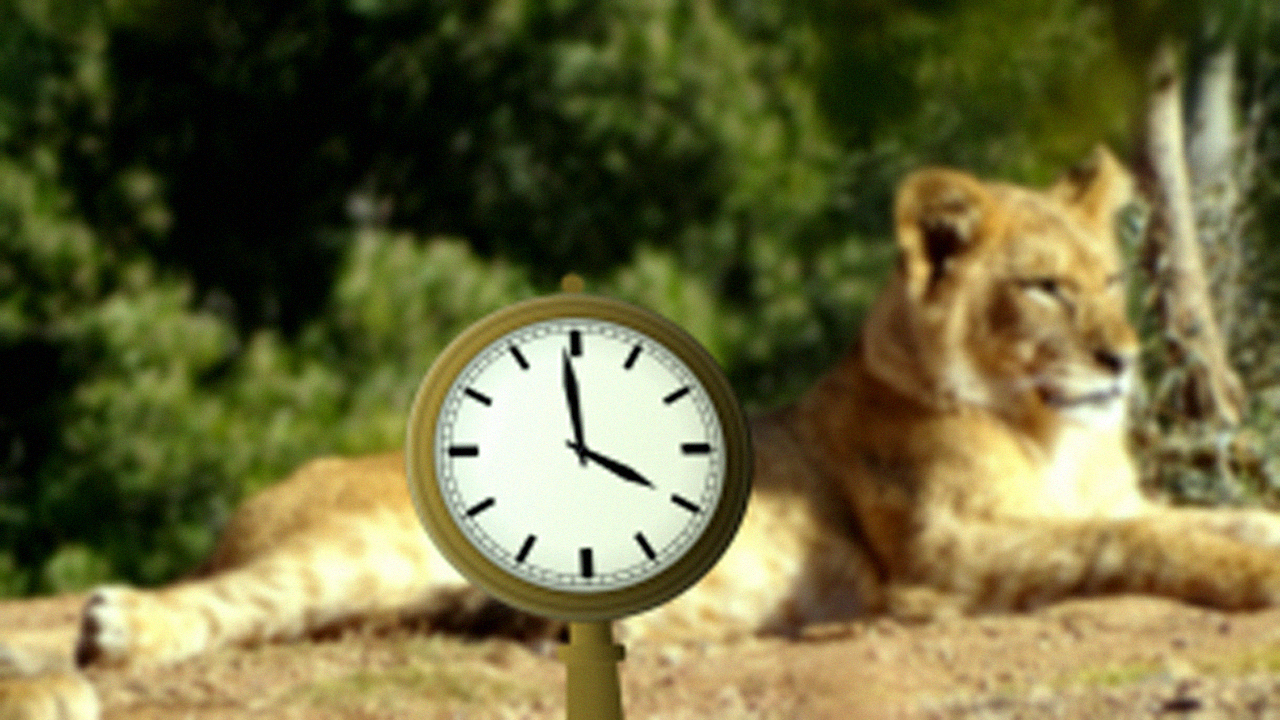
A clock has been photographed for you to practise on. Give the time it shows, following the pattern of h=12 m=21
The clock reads h=3 m=59
